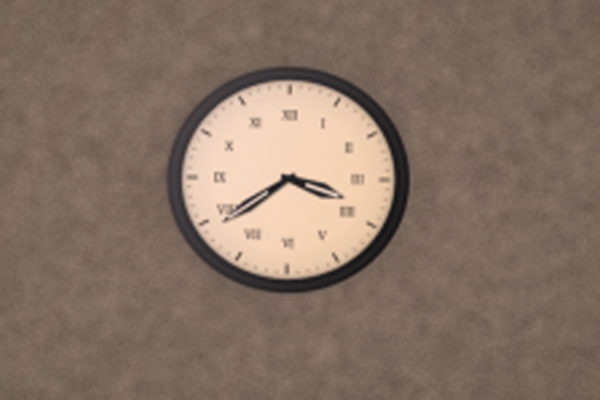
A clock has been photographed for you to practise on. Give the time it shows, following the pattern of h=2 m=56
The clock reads h=3 m=39
